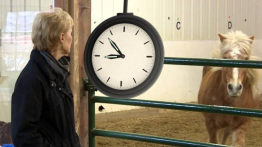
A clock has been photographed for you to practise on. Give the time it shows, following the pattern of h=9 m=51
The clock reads h=8 m=53
